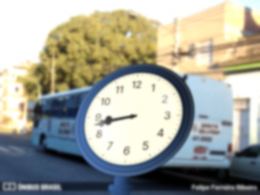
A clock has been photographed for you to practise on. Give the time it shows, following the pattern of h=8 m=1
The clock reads h=8 m=43
